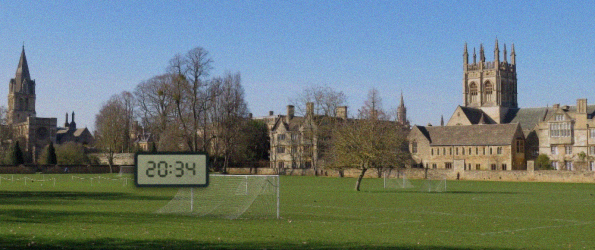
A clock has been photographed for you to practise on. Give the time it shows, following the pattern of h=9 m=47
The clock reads h=20 m=34
